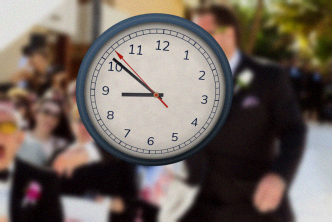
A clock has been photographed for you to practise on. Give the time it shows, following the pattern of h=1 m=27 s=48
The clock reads h=8 m=50 s=52
